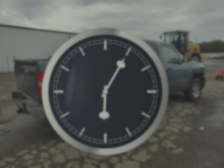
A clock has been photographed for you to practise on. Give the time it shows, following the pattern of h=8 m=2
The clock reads h=6 m=5
